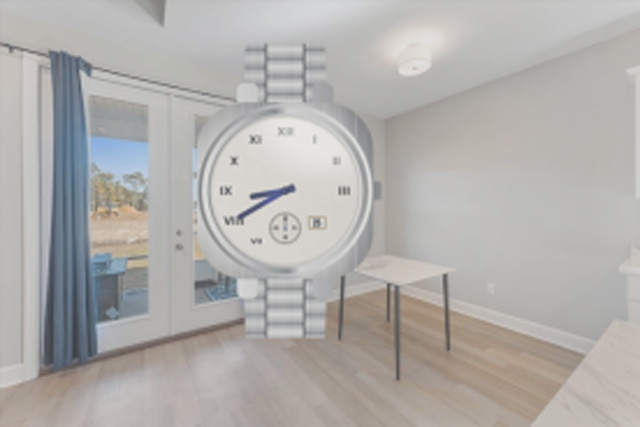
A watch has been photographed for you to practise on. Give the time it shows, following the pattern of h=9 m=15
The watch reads h=8 m=40
